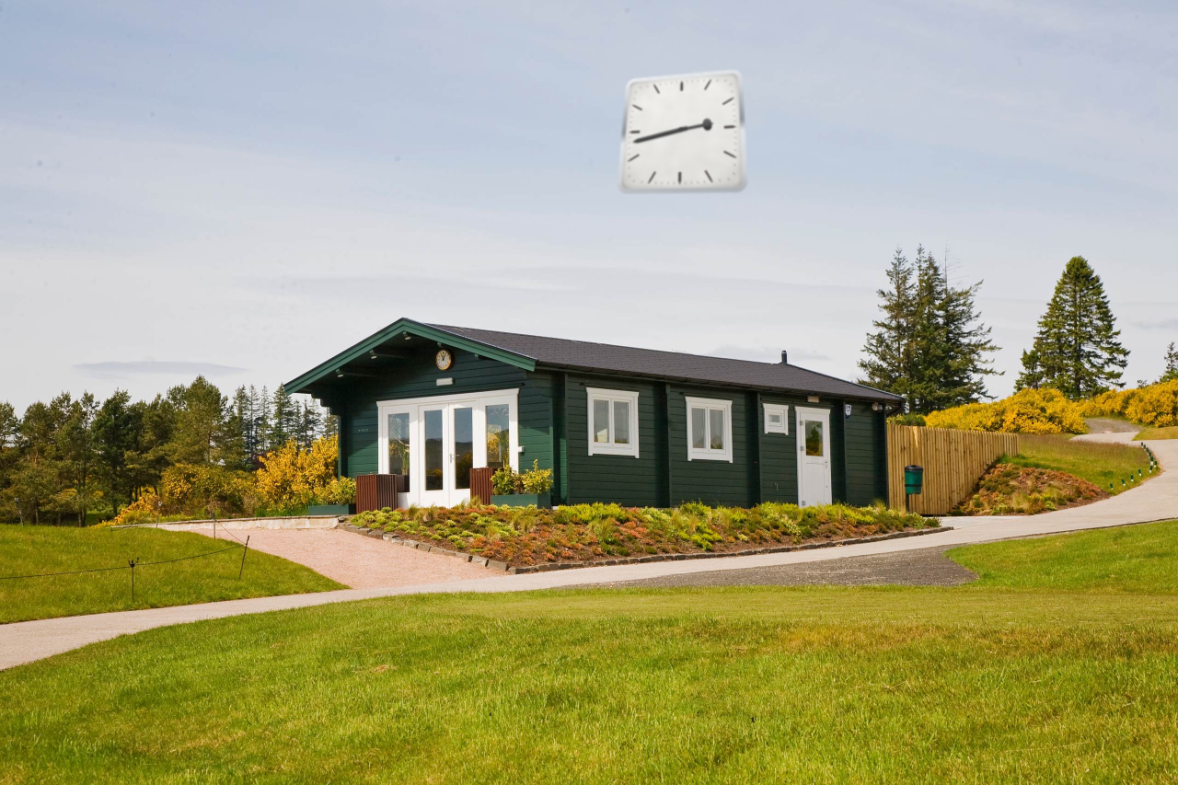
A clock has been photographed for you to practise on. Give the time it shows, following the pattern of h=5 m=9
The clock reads h=2 m=43
